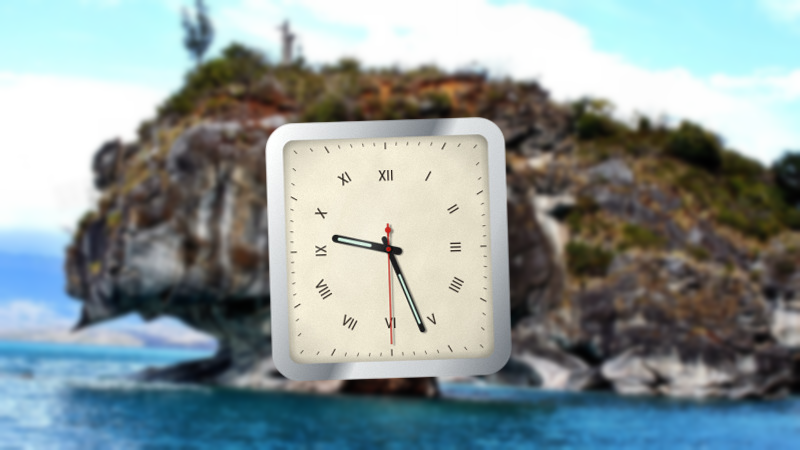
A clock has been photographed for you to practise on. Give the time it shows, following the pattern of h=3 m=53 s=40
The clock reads h=9 m=26 s=30
